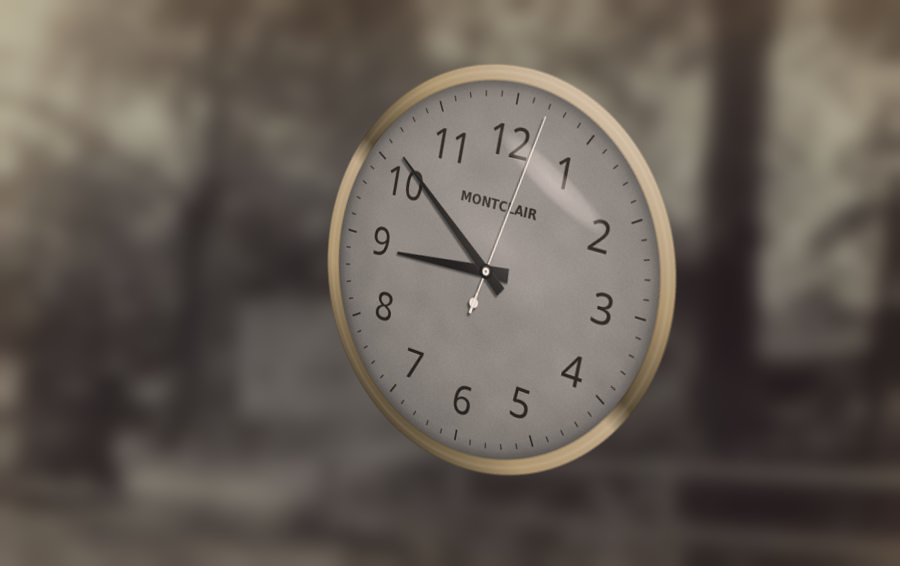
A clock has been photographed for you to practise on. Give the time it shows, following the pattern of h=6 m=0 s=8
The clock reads h=8 m=51 s=2
